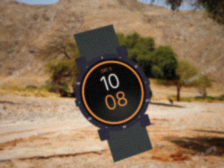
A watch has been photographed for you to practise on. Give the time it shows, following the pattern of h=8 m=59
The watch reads h=10 m=8
